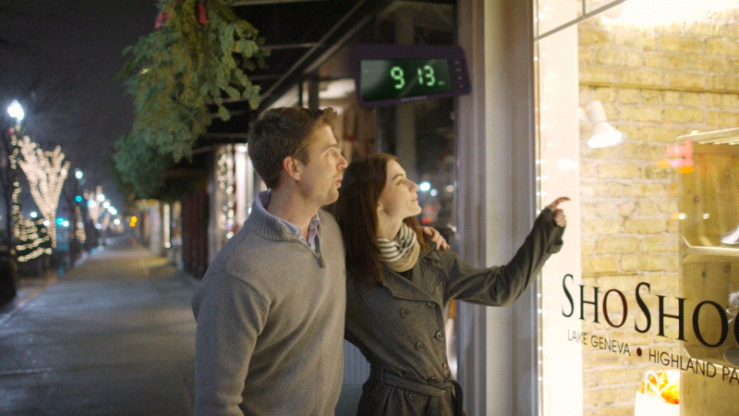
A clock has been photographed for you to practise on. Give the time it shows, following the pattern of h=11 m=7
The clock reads h=9 m=13
